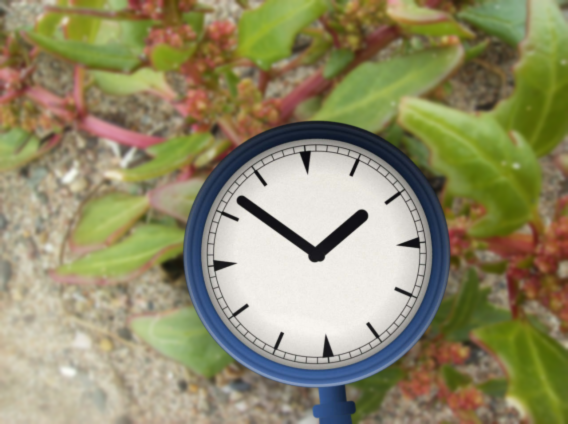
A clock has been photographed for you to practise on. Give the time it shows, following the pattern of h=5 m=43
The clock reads h=1 m=52
